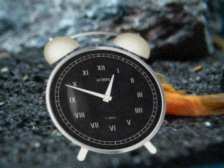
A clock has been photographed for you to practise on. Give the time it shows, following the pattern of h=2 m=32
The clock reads h=12 m=49
